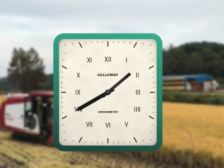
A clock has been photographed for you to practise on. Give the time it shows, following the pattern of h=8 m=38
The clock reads h=1 m=40
